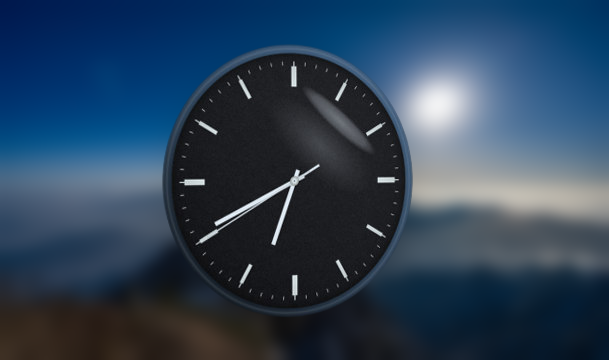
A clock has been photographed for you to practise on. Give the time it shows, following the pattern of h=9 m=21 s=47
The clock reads h=6 m=40 s=40
